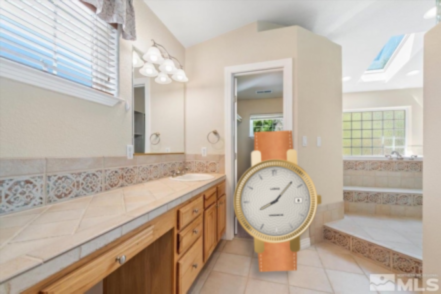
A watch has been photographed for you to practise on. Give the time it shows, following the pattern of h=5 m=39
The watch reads h=8 m=7
